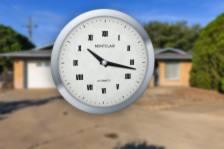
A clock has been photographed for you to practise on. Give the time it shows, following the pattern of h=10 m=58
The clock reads h=10 m=17
